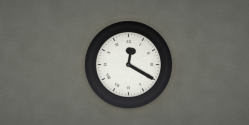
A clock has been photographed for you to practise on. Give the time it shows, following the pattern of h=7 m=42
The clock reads h=12 m=20
